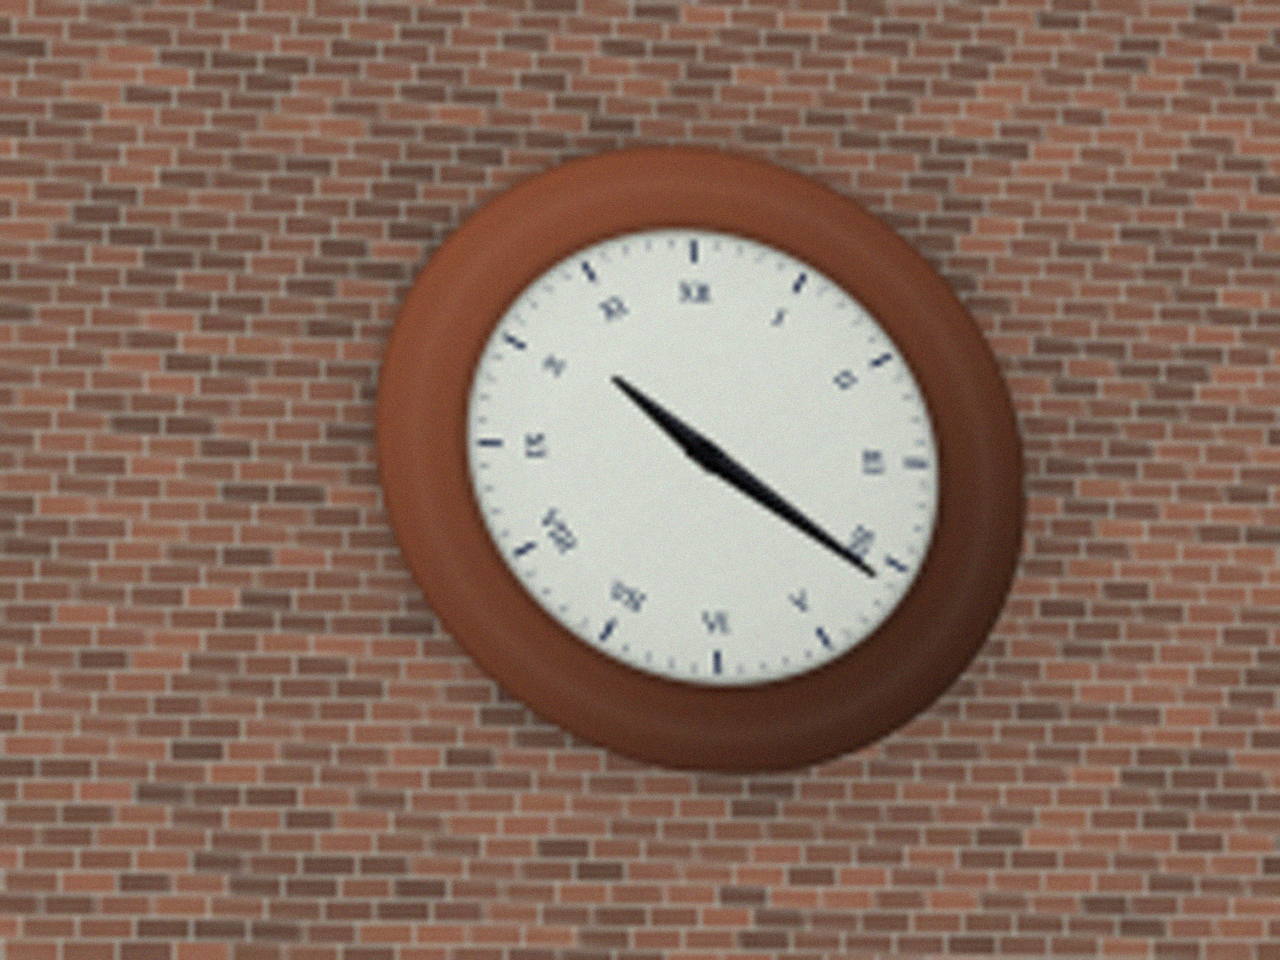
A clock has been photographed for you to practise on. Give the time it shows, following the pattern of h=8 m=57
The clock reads h=10 m=21
